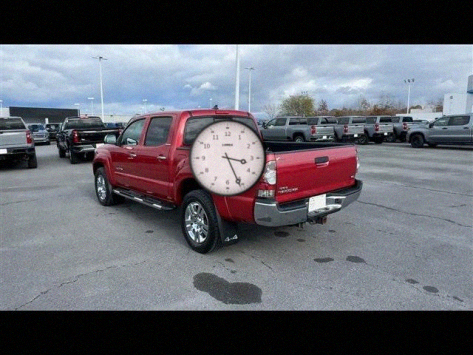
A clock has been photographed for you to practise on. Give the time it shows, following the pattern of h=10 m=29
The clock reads h=3 m=26
